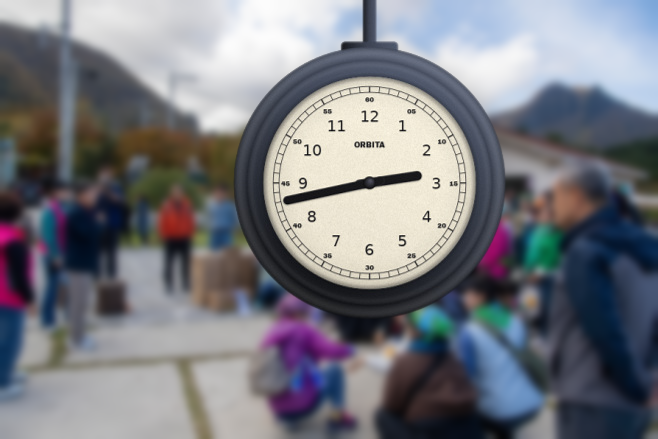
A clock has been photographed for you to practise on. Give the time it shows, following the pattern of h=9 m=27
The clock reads h=2 m=43
